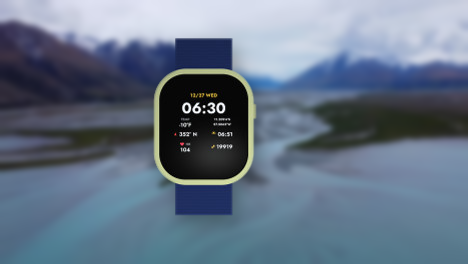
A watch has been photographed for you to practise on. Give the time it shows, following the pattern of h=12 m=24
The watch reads h=6 m=30
